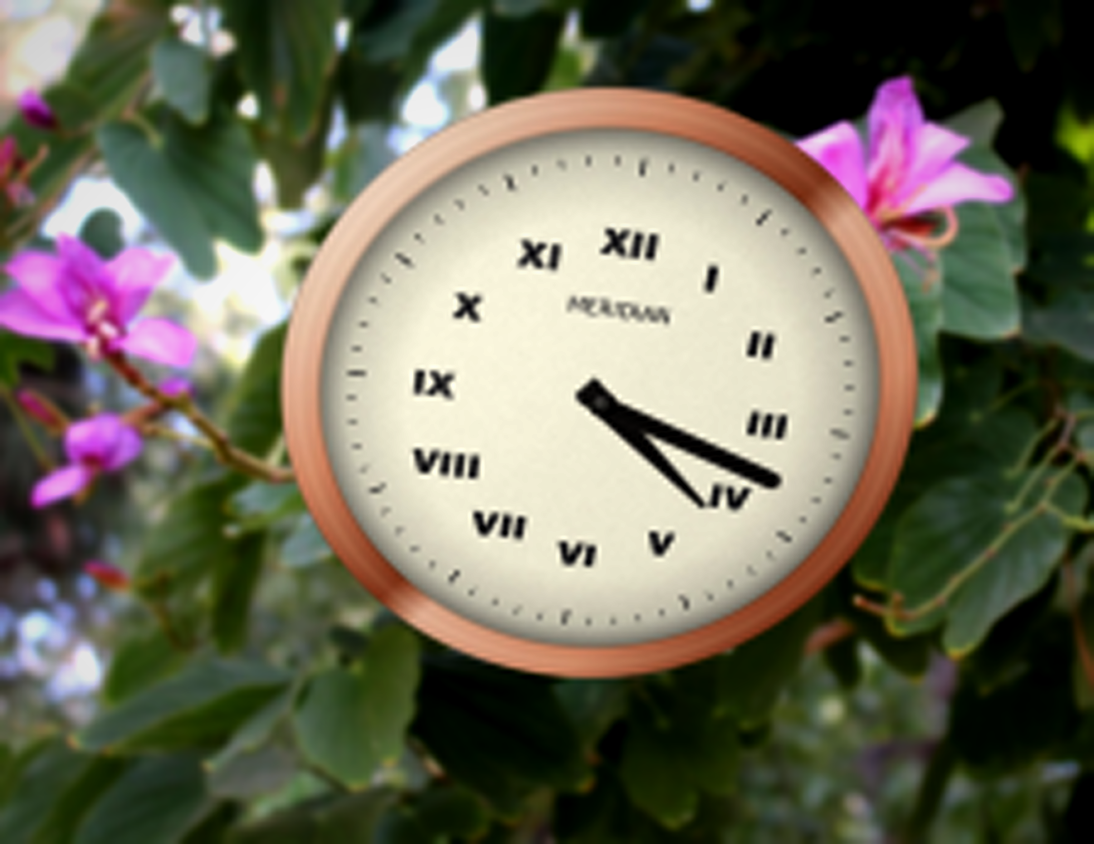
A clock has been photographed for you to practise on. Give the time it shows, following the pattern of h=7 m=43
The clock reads h=4 m=18
